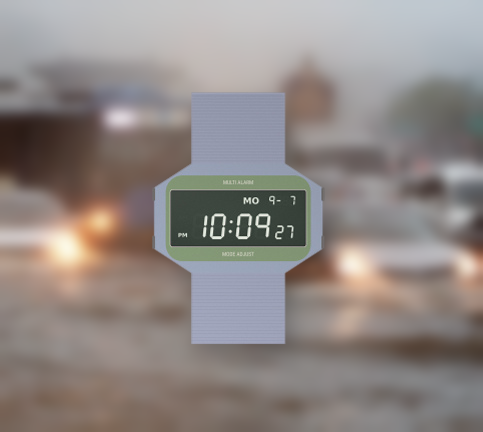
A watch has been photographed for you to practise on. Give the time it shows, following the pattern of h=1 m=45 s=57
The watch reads h=10 m=9 s=27
